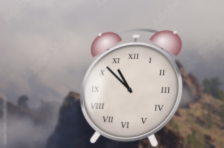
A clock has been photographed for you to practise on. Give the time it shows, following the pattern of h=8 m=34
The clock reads h=10 m=52
